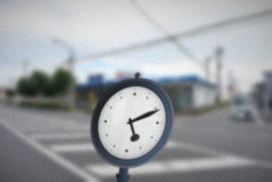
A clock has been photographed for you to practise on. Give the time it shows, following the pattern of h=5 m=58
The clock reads h=5 m=11
